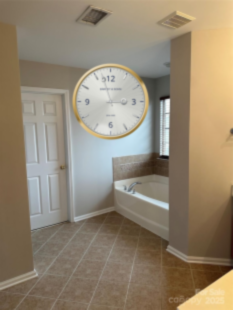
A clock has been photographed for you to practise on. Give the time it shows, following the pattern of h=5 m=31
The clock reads h=2 m=57
